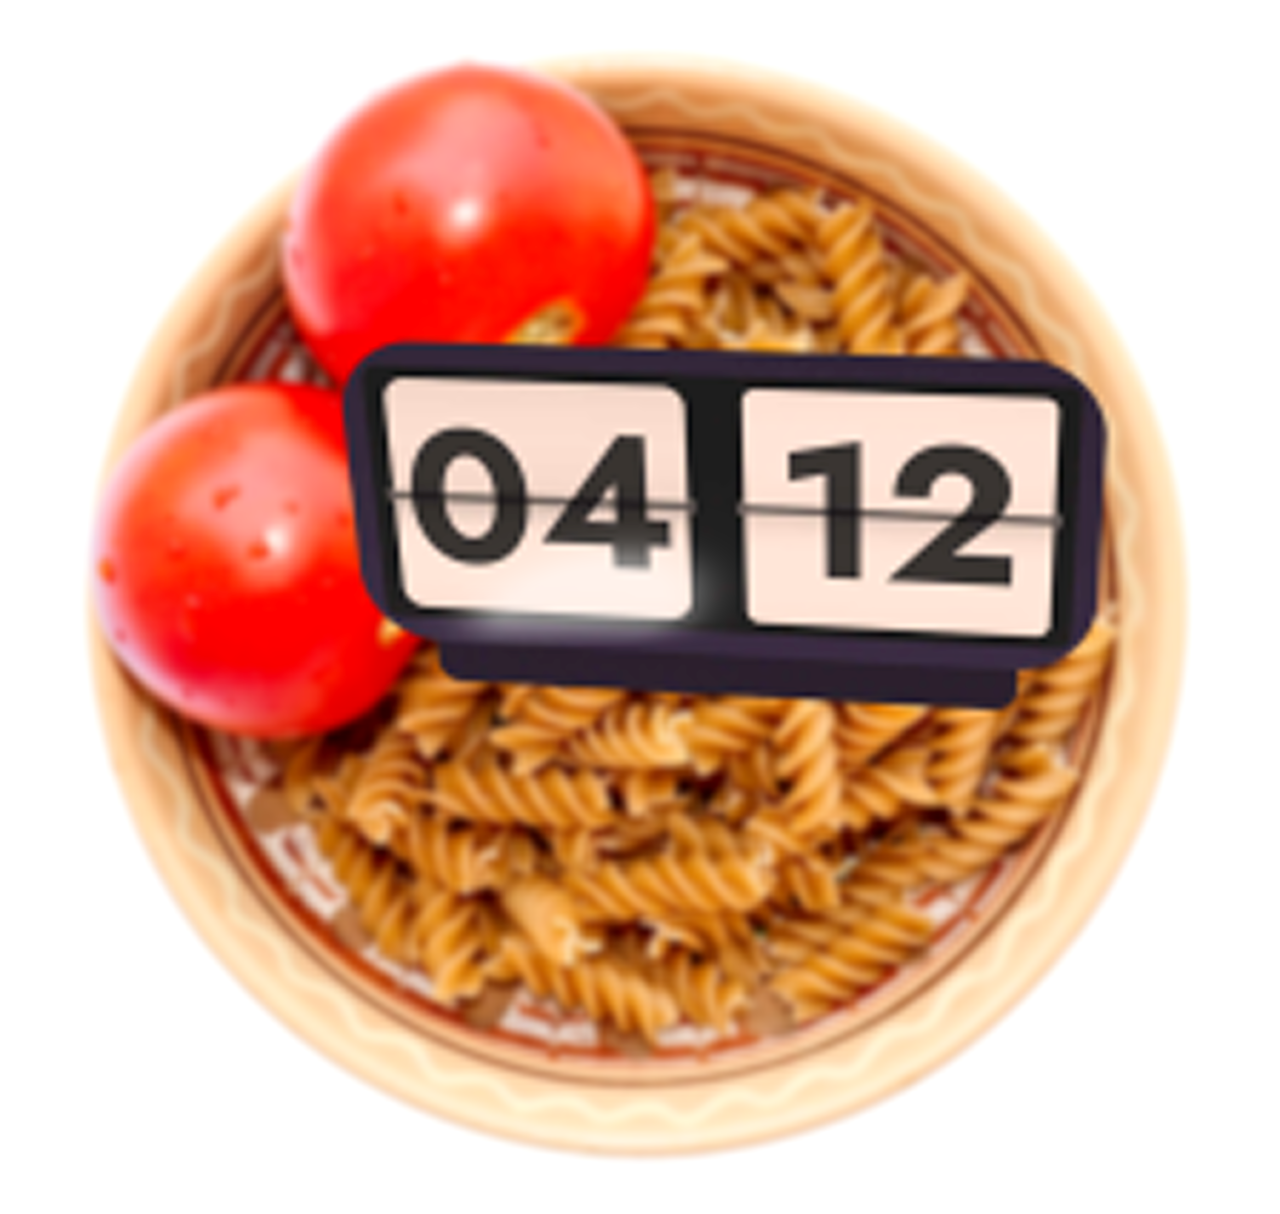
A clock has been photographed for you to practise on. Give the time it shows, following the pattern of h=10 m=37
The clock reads h=4 m=12
